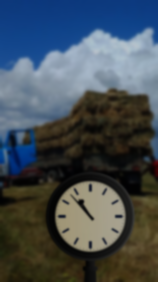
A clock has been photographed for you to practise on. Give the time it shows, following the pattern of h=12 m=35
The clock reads h=10 m=53
